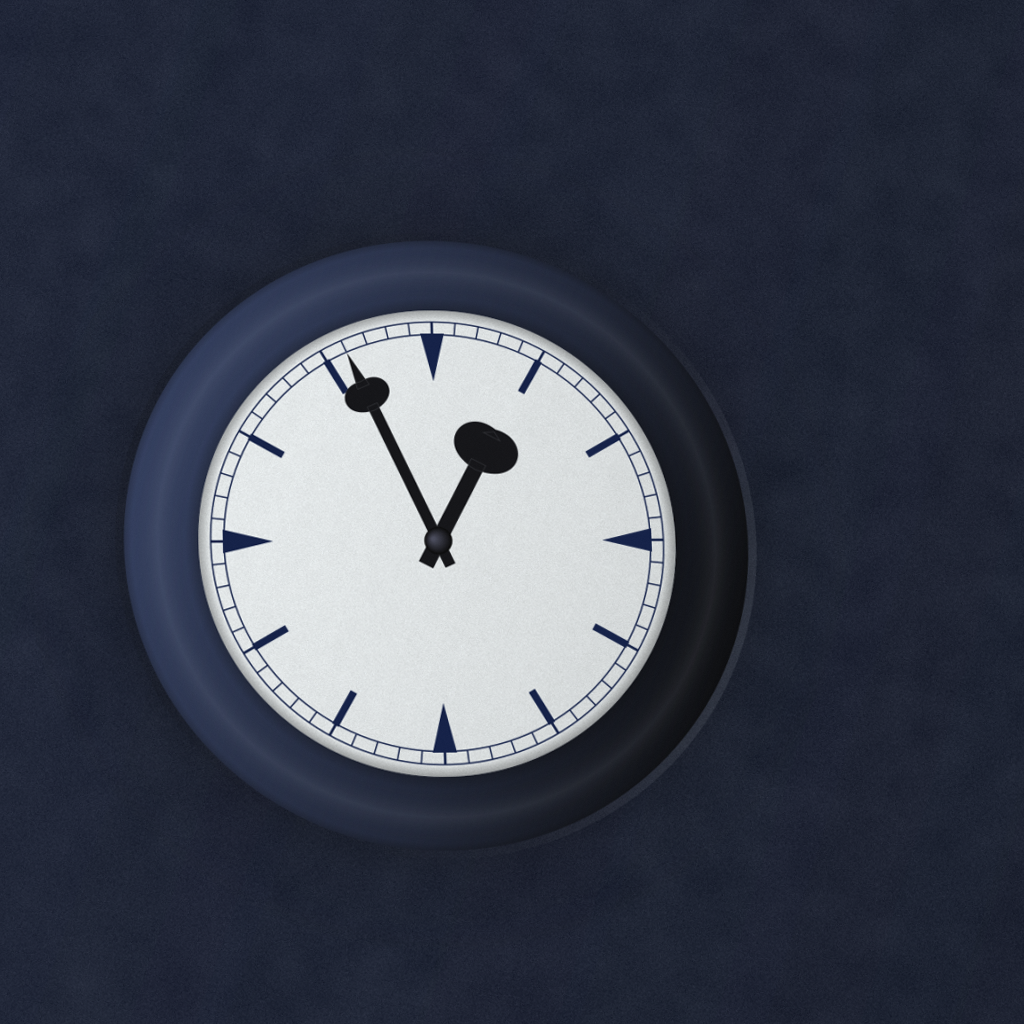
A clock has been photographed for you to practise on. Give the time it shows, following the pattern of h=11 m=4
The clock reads h=12 m=56
